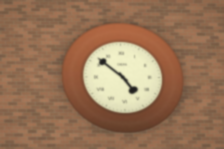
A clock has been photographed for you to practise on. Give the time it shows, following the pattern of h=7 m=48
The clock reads h=4 m=52
